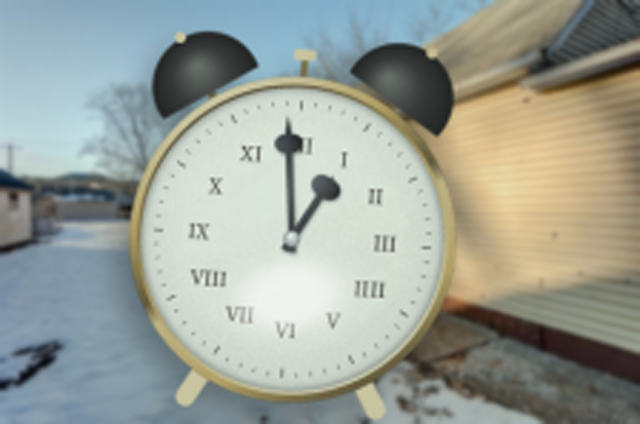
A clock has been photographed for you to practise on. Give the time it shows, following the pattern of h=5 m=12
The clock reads h=12 m=59
